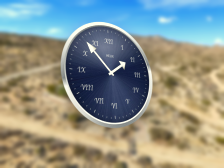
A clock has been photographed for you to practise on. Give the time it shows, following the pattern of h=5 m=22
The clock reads h=1 m=53
